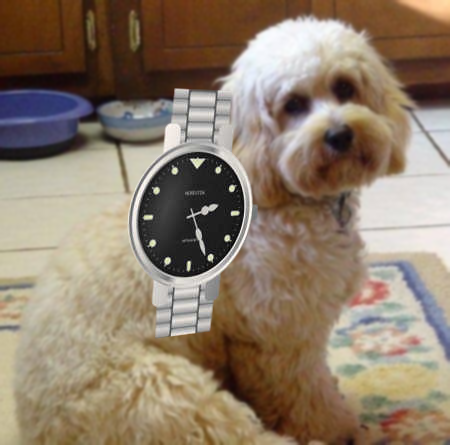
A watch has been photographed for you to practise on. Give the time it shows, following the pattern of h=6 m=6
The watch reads h=2 m=26
